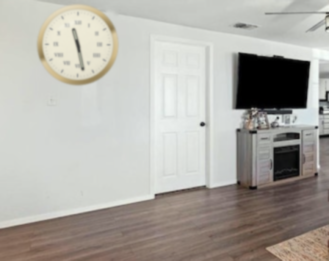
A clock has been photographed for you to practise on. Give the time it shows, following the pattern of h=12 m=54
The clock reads h=11 m=28
